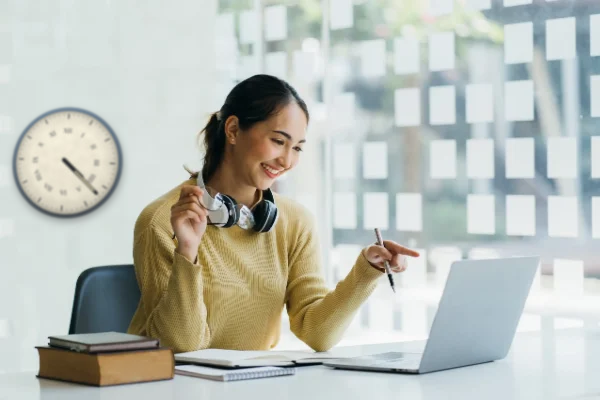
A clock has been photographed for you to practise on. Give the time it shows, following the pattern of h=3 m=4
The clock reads h=4 m=22
